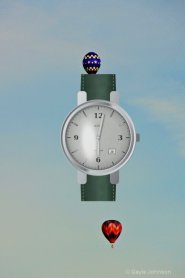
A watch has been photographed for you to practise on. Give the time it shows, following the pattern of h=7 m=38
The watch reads h=6 m=2
